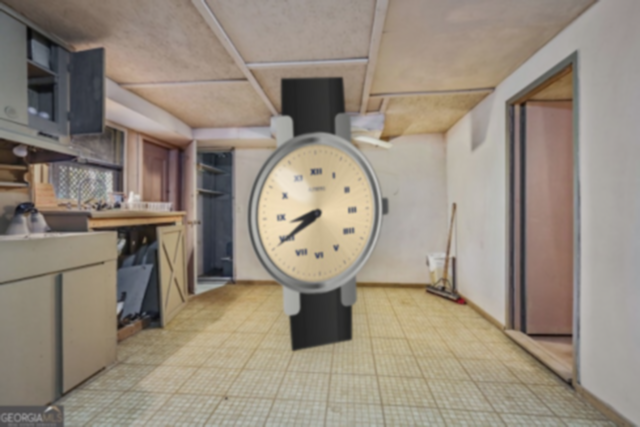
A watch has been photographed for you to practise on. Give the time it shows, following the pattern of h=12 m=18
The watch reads h=8 m=40
